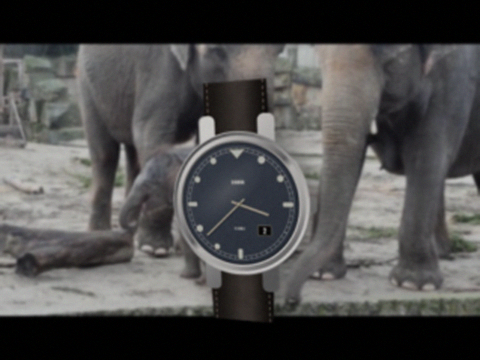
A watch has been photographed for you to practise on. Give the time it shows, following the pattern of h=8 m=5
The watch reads h=3 m=38
